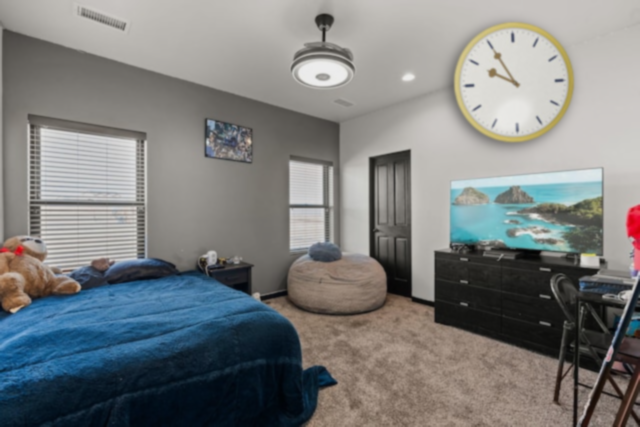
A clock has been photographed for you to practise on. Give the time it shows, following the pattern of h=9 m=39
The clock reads h=9 m=55
